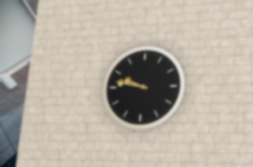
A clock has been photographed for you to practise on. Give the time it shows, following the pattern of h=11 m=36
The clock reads h=9 m=47
